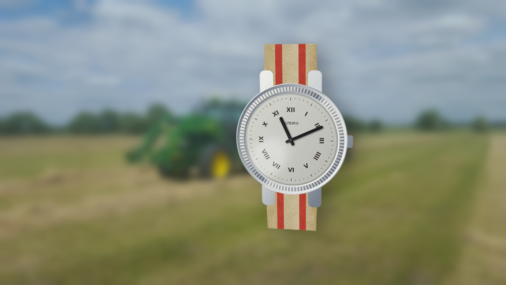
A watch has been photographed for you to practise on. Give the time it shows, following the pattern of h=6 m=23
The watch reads h=11 m=11
